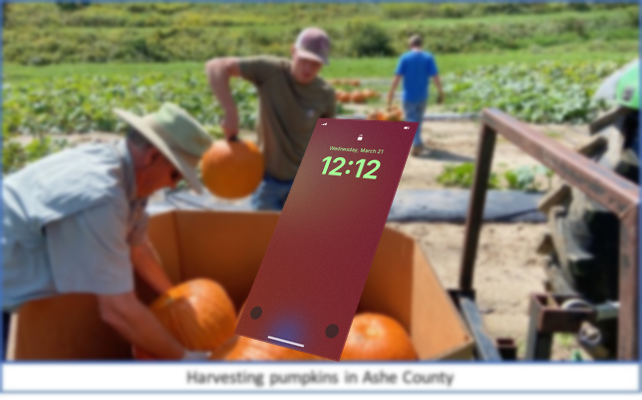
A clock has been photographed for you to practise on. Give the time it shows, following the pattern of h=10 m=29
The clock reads h=12 m=12
